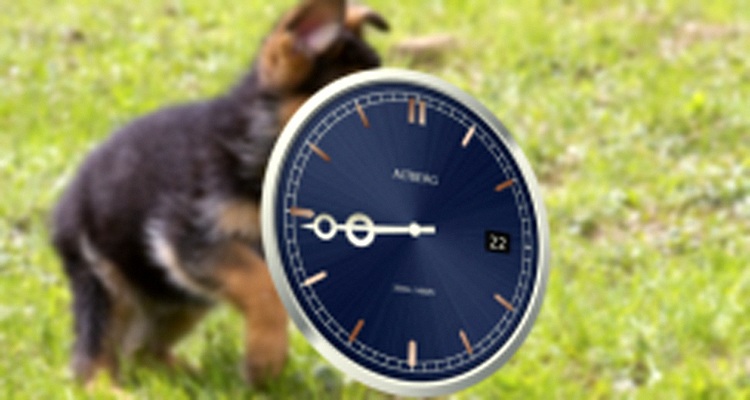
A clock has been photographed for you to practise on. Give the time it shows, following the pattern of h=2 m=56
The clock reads h=8 m=44
